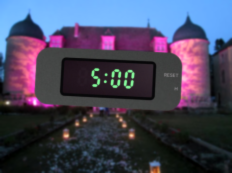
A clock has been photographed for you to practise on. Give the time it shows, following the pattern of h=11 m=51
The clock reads h=5 m=0
